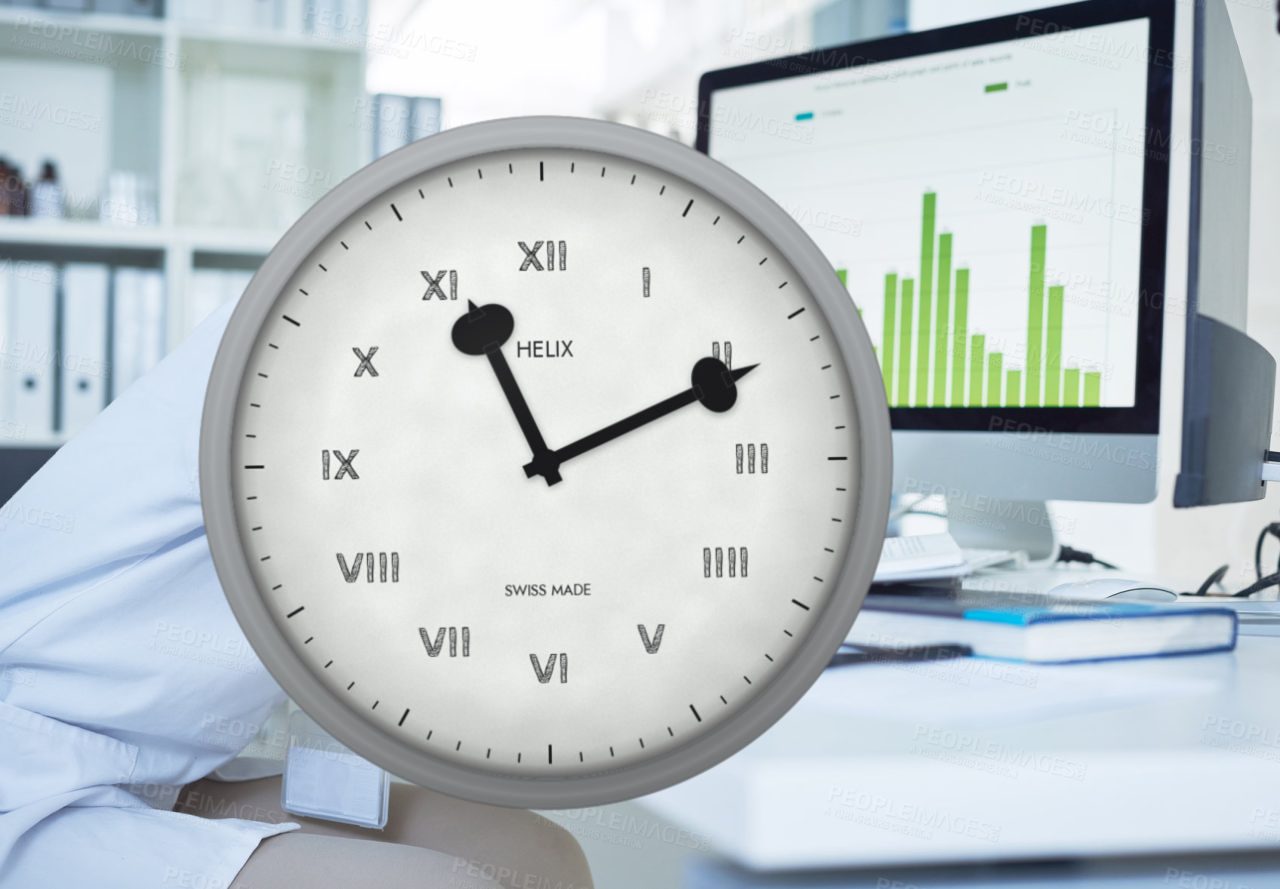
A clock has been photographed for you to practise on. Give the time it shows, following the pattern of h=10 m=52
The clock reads h=11 m=11
